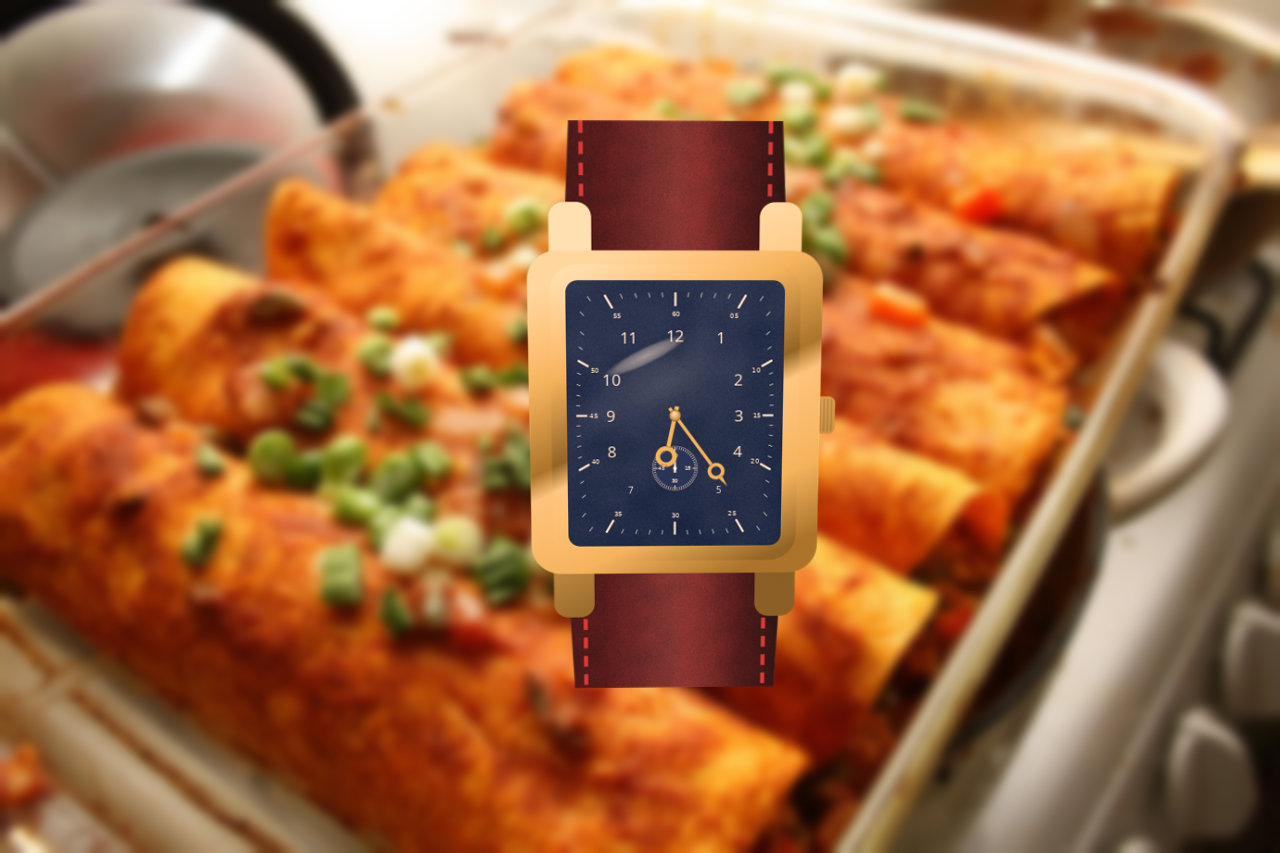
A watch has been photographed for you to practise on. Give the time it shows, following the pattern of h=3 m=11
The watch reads h=6 m=24
